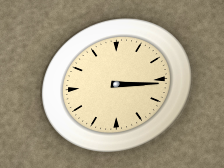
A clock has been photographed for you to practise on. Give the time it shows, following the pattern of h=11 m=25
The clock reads h=3 m=16
